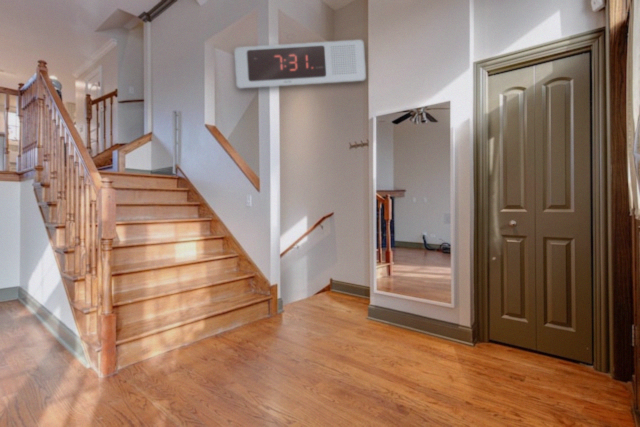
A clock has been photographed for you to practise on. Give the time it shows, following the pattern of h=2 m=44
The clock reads h=7 m=31
